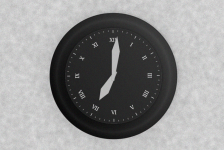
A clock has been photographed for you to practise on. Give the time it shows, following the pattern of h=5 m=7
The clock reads h=7 m=1
